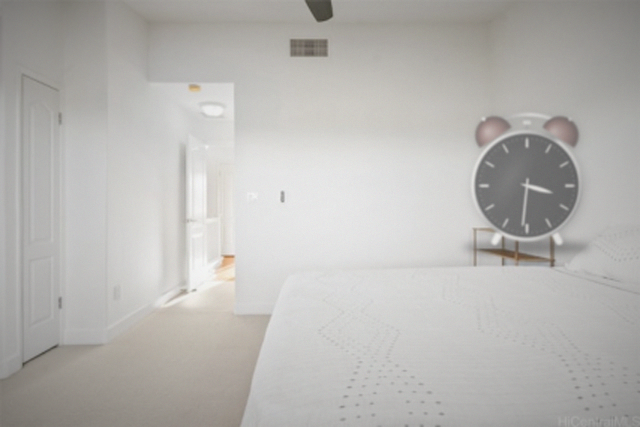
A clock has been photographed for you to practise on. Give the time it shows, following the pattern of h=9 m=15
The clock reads h=3 m=31
